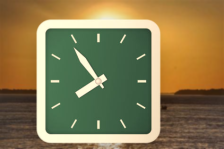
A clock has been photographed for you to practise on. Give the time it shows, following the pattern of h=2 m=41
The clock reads h=7 m=54
